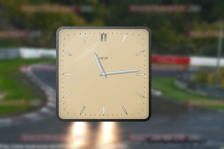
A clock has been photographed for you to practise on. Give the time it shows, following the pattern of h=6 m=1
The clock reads h=11 m=14
